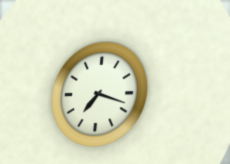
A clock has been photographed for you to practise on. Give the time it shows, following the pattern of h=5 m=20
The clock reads h=7 m=18
